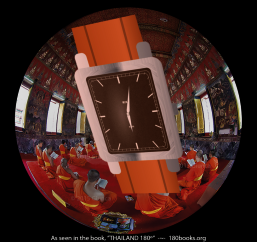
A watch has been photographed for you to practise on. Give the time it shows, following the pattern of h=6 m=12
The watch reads h=6 m=3
